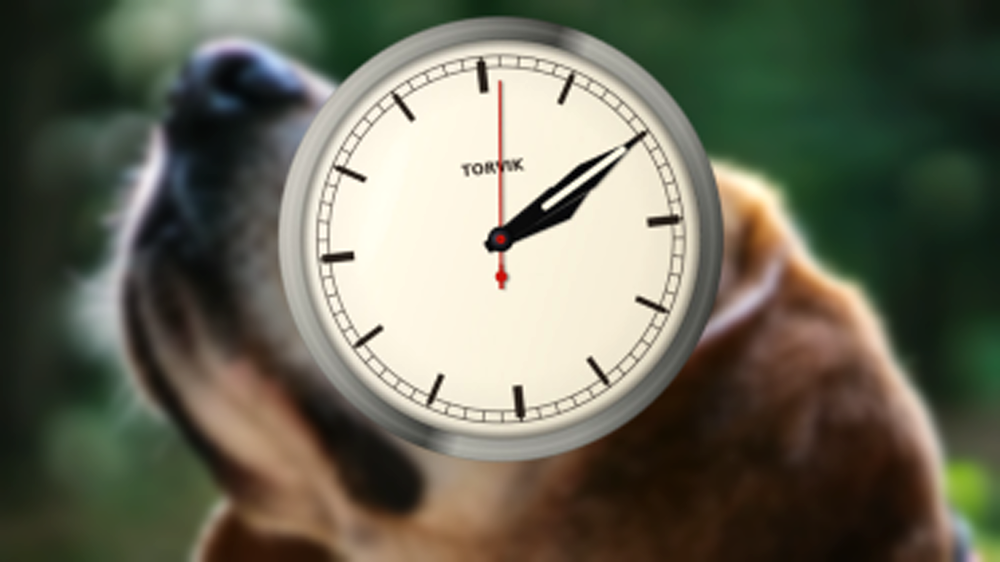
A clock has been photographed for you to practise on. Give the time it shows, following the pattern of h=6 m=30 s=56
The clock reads h=2 m=10 s=1
